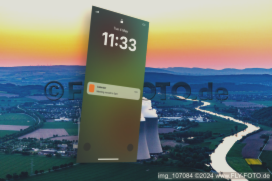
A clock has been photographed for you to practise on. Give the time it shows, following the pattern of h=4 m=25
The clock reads h=11 m=33
